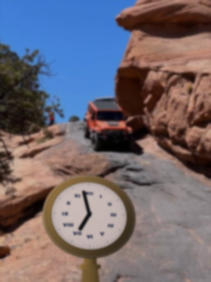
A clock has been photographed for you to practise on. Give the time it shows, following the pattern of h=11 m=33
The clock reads h=6 m=58
